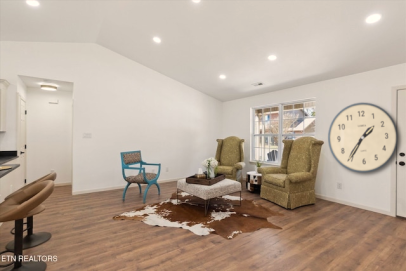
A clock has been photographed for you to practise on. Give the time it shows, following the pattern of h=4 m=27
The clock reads h=1 m=36
